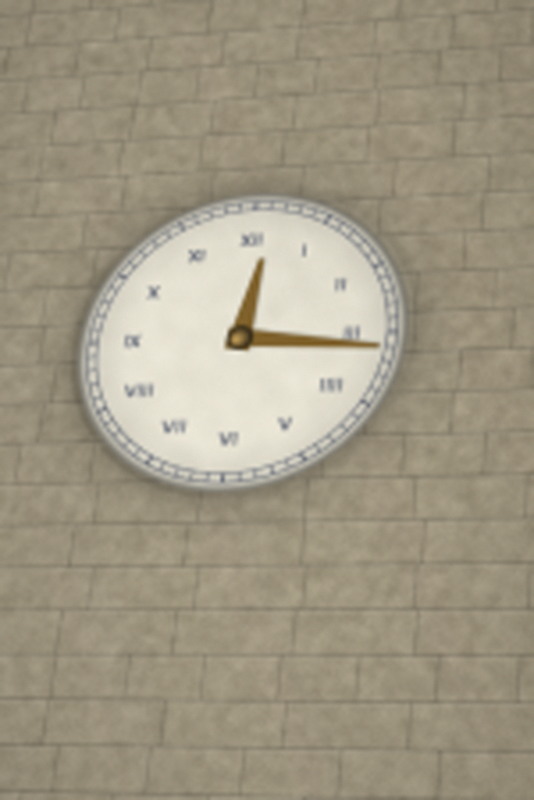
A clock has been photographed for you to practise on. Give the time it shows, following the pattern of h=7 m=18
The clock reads h=12 m=16
